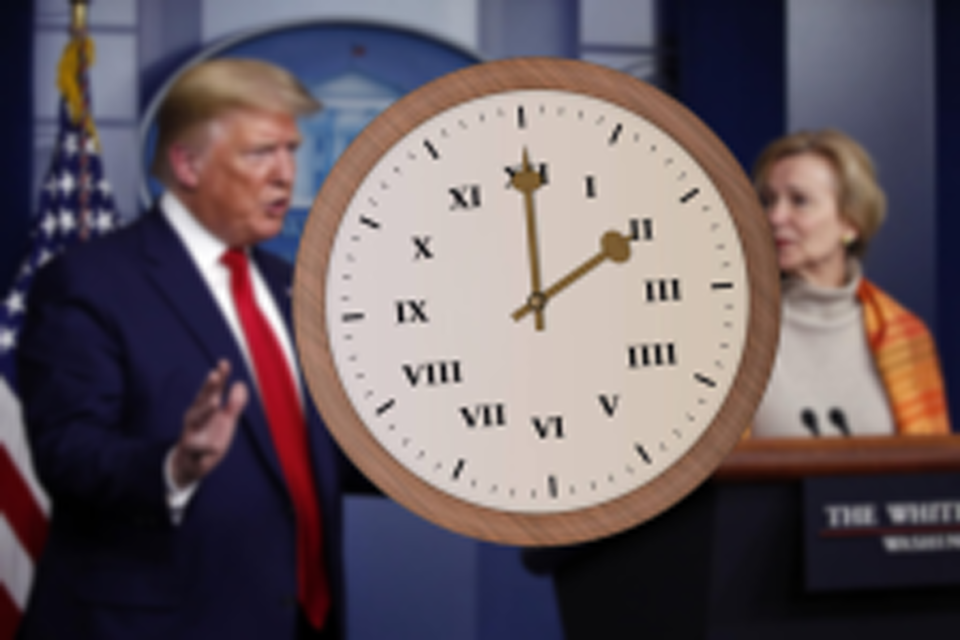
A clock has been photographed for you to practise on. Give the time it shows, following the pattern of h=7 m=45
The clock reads h=2 m=0
